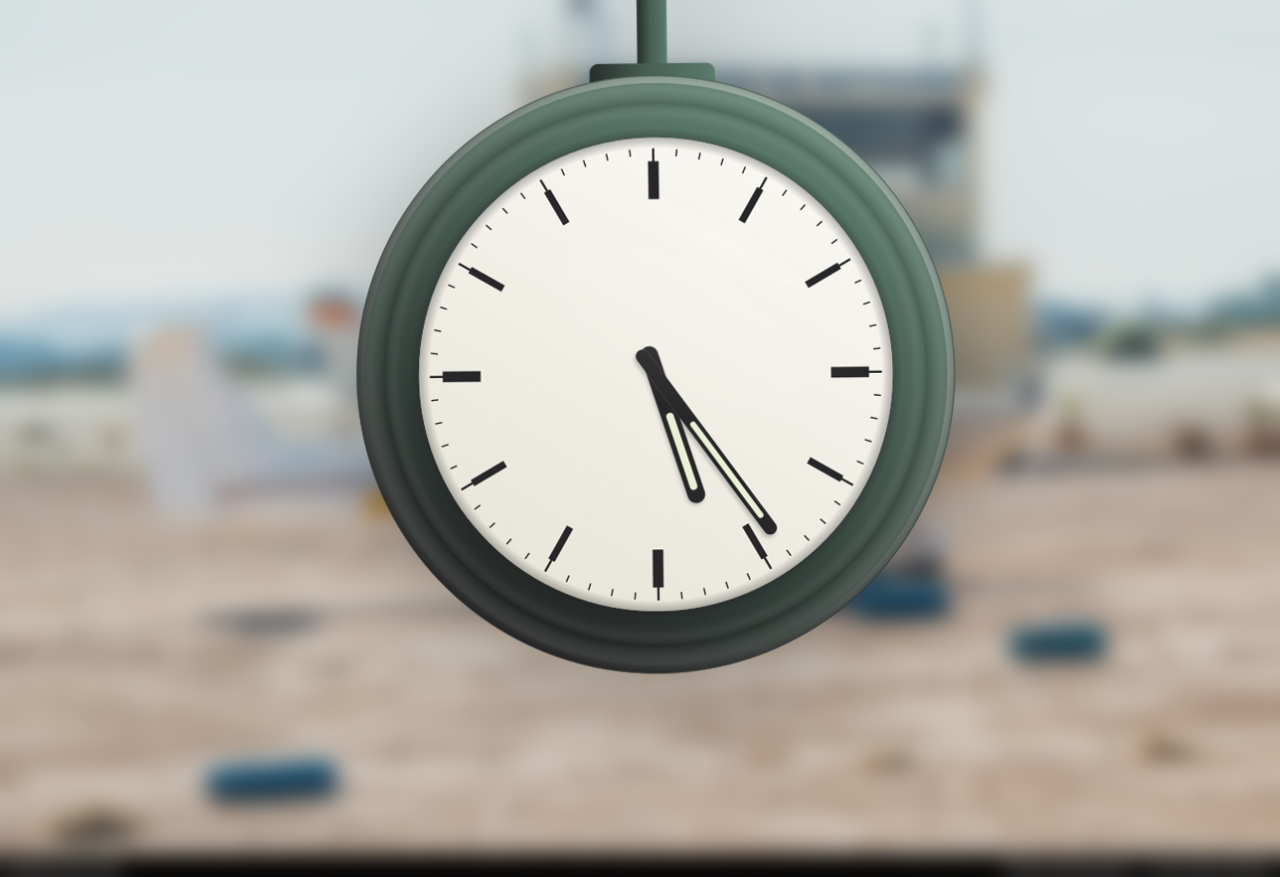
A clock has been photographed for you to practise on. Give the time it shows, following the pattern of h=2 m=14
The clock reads h=5 m=24
